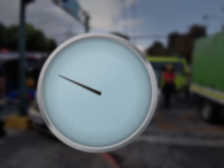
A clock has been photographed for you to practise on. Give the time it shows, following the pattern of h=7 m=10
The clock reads h=9 m=49
